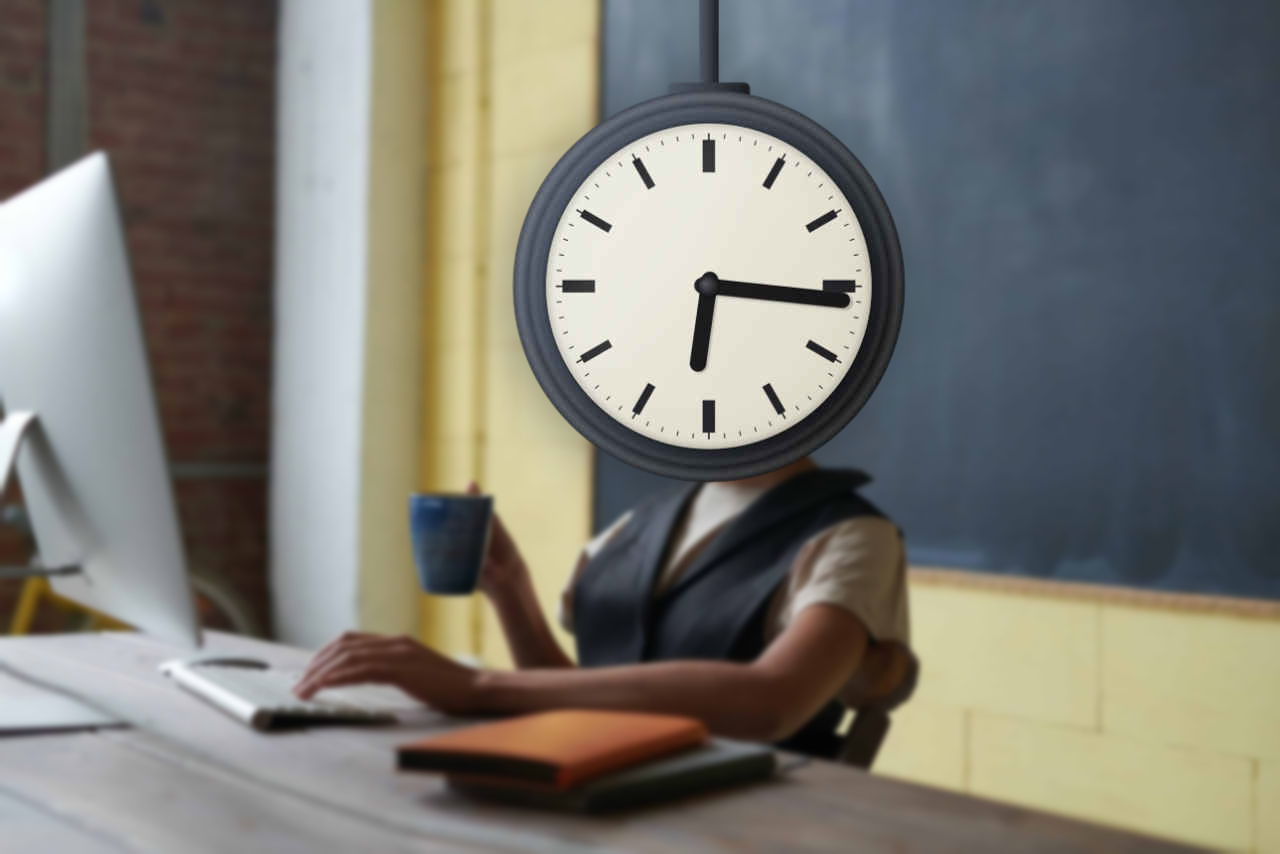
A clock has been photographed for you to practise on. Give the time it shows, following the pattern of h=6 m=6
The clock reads h=6 m=16
